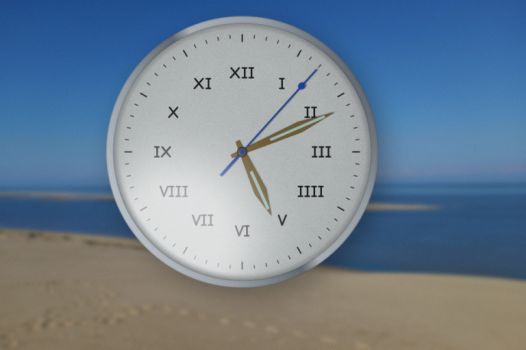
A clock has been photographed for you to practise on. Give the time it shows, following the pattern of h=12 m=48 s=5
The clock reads h=5 m=11 s=7
